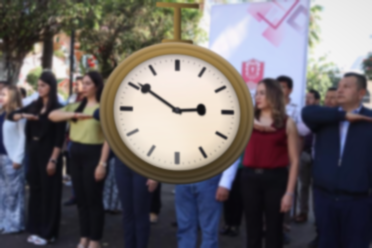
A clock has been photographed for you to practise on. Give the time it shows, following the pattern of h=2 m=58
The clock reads h=2 m=51
